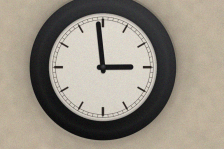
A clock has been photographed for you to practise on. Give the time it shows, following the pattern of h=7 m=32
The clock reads h=2 m=59
